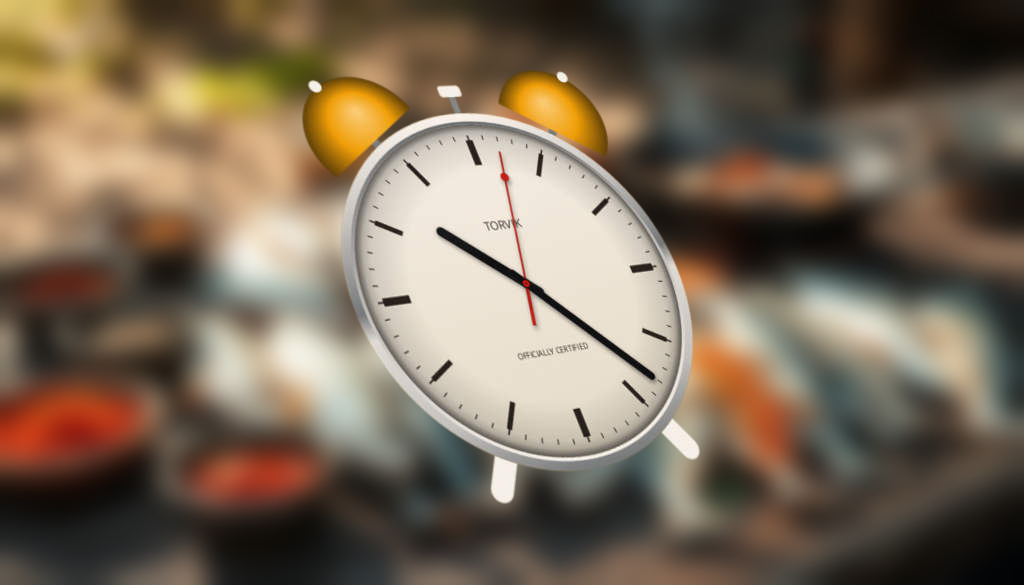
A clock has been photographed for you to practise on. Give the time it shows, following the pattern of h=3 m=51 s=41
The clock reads h=10 m=23 s=2
